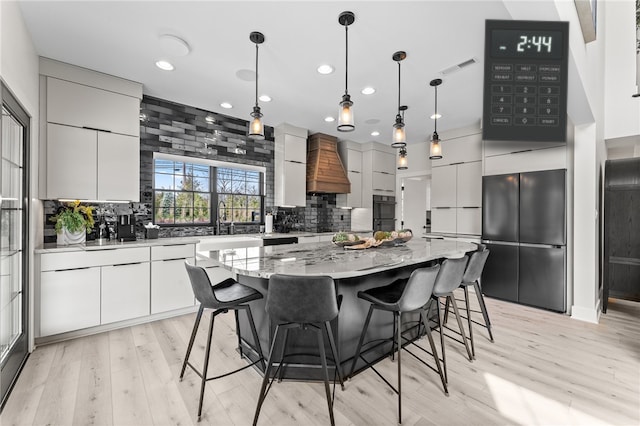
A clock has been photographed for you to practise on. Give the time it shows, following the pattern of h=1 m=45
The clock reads h=2 m=44
